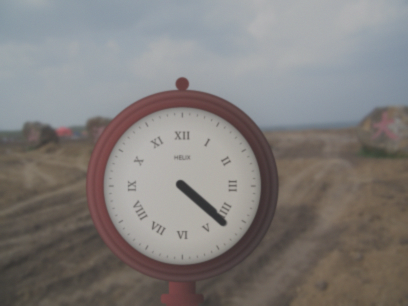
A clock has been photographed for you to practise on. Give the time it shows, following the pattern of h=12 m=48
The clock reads h=4 m=22
